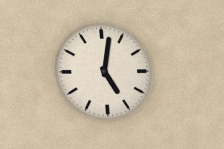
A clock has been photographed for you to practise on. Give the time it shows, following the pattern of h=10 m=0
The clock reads h=5 m=2
